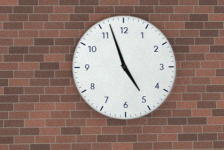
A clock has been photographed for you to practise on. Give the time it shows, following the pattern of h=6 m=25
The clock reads h=4 m=57
